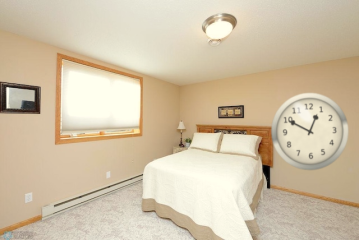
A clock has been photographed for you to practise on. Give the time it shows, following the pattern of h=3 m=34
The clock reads h=12 m=50
